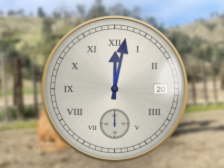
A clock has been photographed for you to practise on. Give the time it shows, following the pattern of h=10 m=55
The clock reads h=12 m=2
